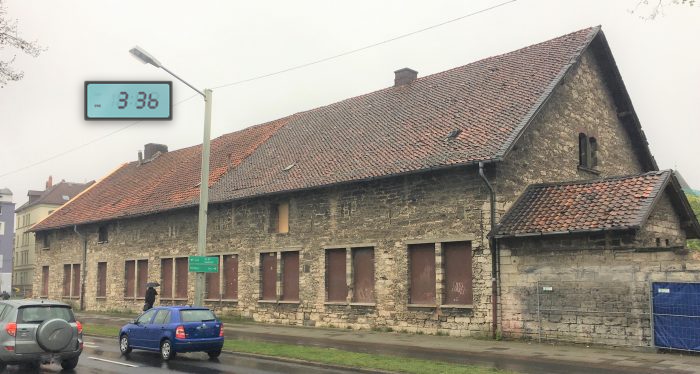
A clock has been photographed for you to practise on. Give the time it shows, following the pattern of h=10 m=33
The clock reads h=3 m=36
